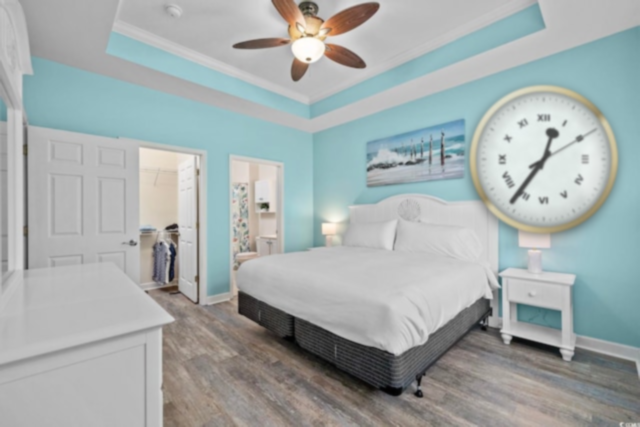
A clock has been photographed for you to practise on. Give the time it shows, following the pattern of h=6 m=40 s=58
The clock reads h=12 m=36 s=10
